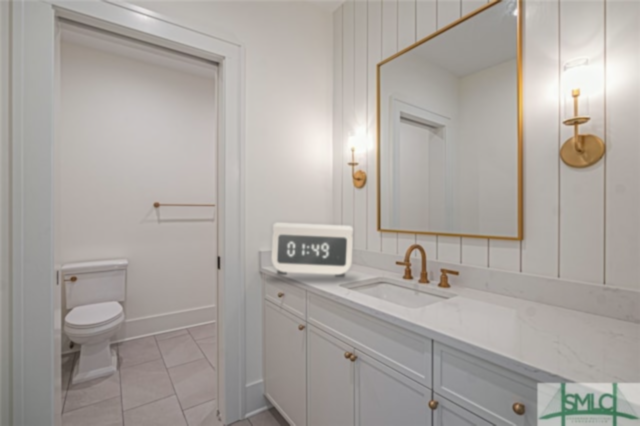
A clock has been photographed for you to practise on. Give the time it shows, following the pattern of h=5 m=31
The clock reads h=1 m=49
